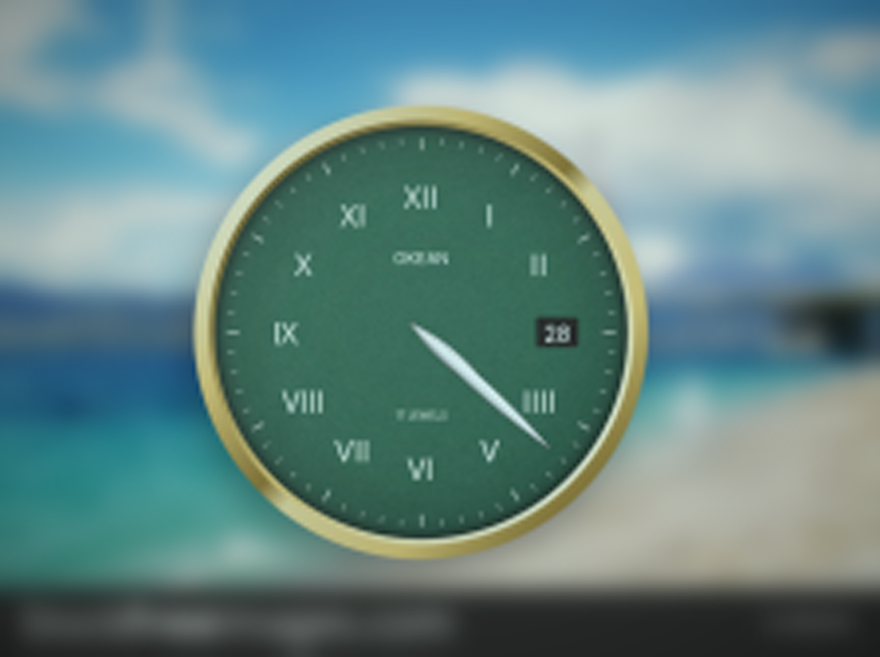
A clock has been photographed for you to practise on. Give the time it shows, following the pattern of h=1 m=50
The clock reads h=4 m=22
